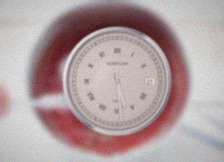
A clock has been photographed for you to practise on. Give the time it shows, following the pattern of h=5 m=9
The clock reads h=5 m=29
